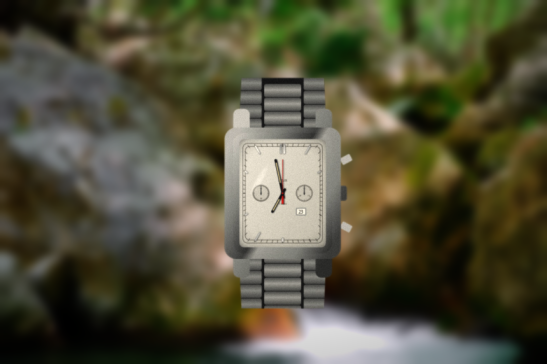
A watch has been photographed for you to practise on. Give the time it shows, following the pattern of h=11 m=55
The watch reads h=6 m=58
